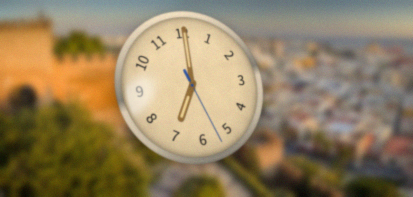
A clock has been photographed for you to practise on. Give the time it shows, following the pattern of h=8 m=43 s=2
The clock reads h=7 m=0 s=27
